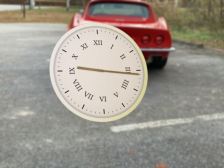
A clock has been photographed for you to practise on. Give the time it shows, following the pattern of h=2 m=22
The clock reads h=9 m=16
